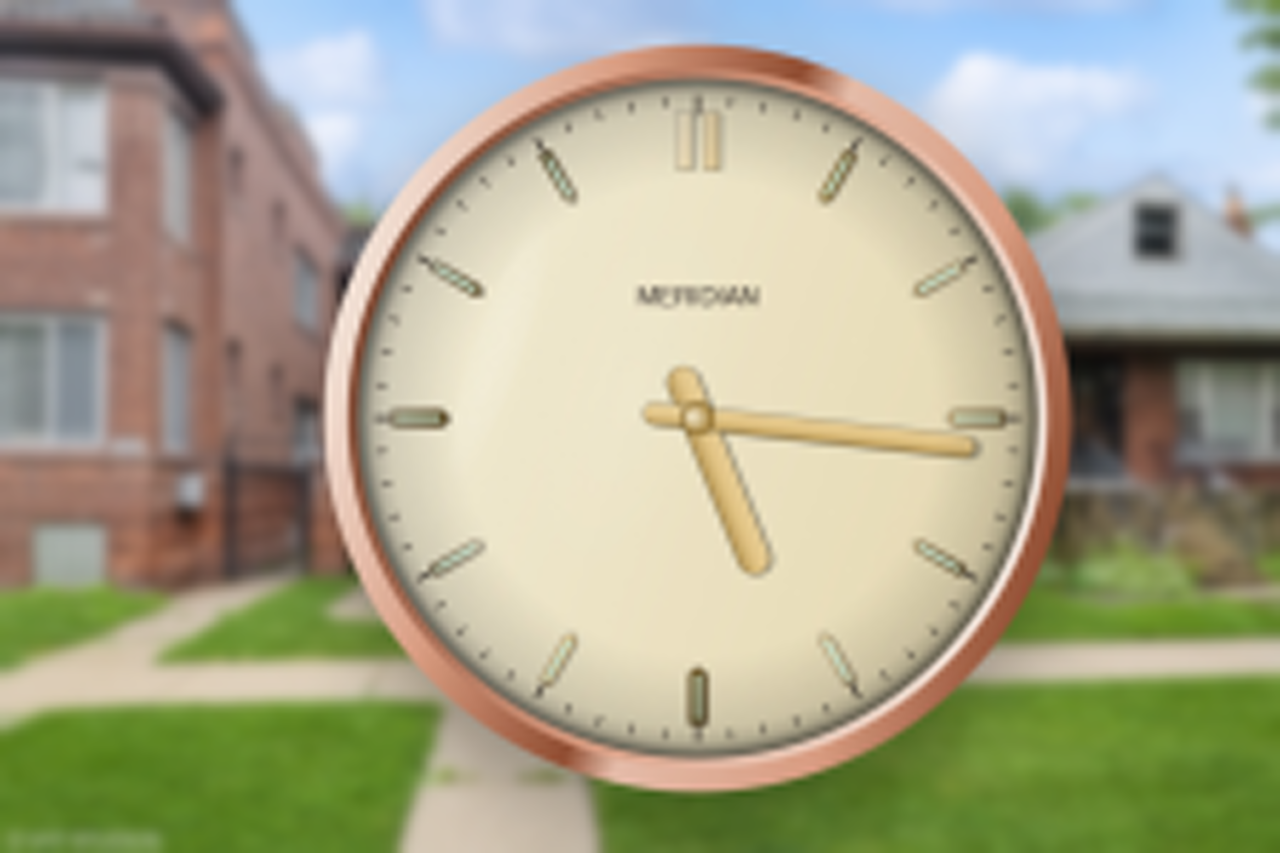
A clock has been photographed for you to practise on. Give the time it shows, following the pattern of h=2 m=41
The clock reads h=5 m=16
